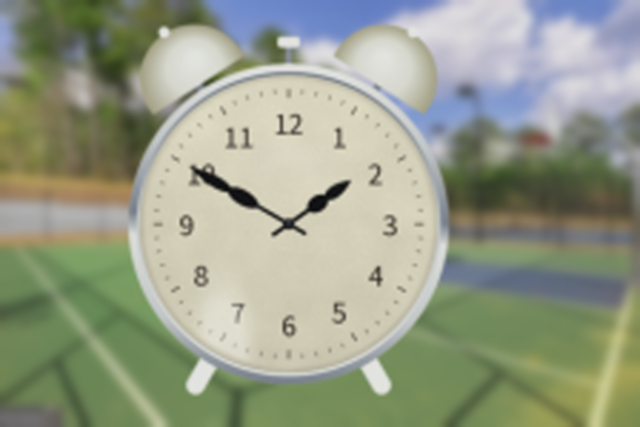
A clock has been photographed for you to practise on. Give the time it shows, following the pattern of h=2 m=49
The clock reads h=1 m=50
